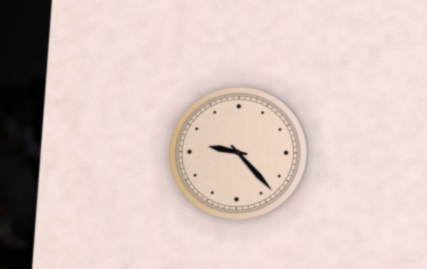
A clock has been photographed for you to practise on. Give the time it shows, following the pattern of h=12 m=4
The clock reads h=9 m=23
